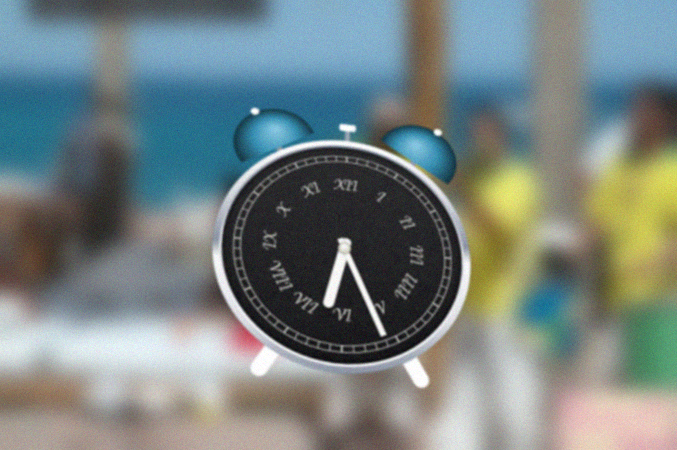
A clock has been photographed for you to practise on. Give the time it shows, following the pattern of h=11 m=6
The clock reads h=6 m=26
